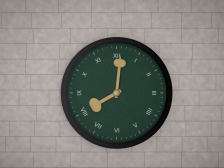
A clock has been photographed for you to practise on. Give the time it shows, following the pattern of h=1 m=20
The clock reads h=8 m=1
